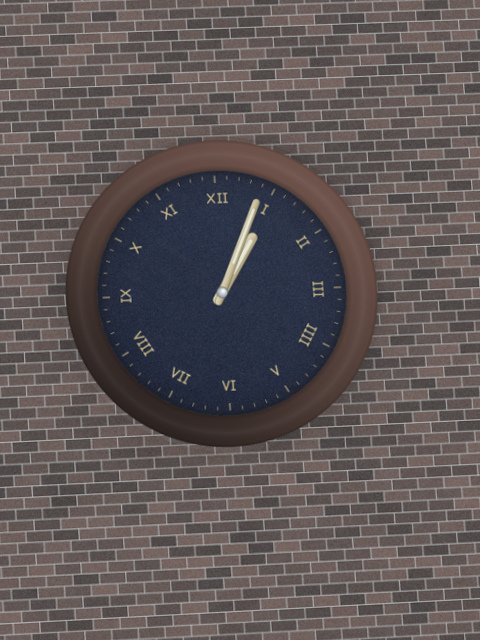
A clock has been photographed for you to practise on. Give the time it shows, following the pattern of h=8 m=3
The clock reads h=1 m=4
